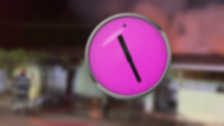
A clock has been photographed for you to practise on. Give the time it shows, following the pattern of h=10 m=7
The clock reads h=11 m=27
